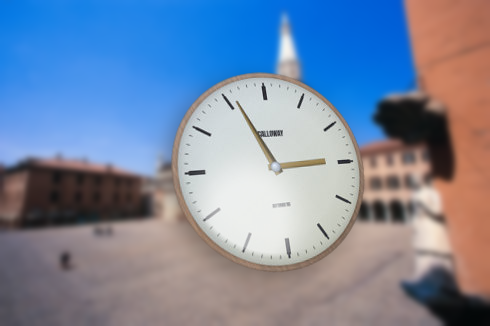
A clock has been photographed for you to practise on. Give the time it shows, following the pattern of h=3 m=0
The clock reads h=2 m=56
